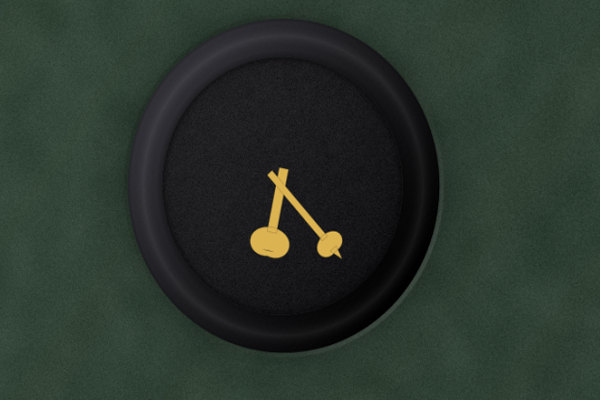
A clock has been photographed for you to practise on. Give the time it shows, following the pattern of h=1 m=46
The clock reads h=6 m=23
